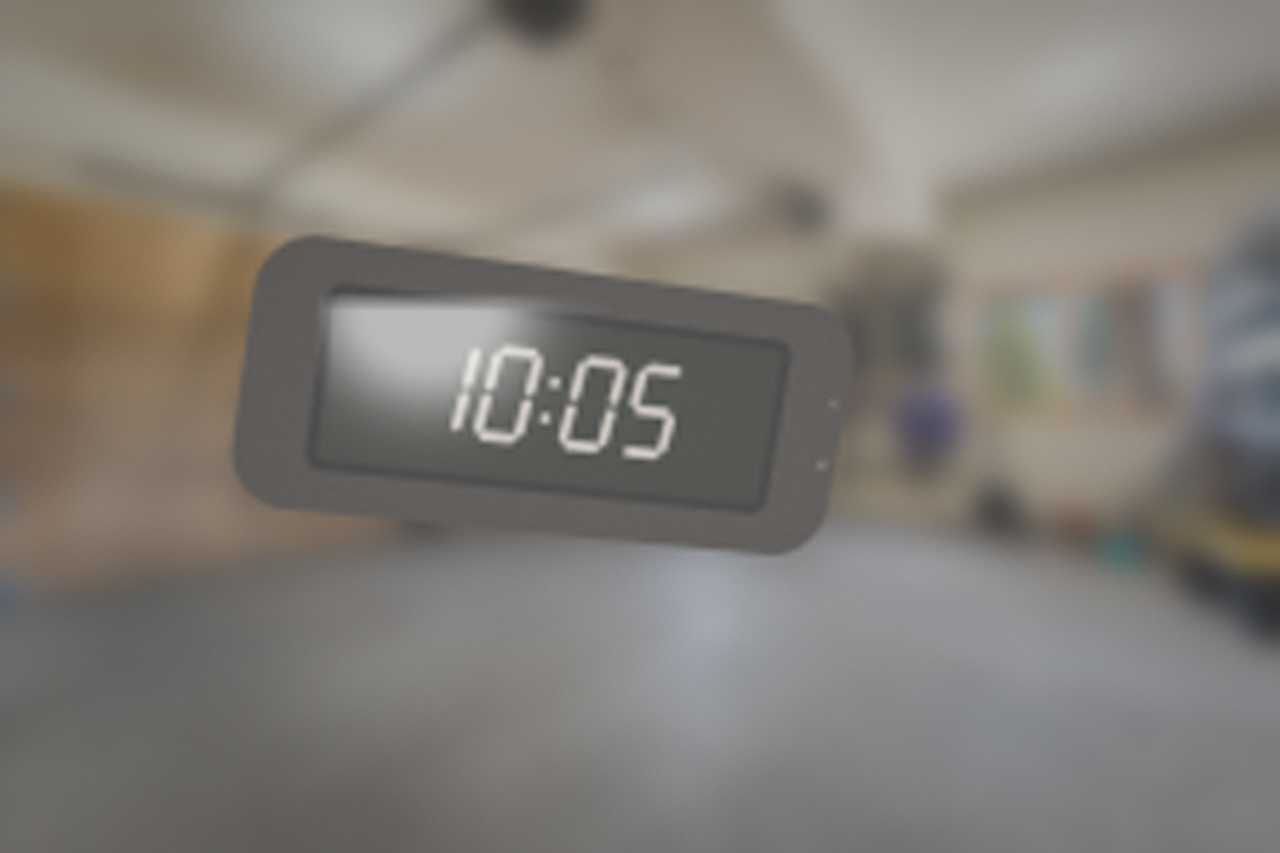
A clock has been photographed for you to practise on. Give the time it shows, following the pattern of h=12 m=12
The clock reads h=10 m=5
